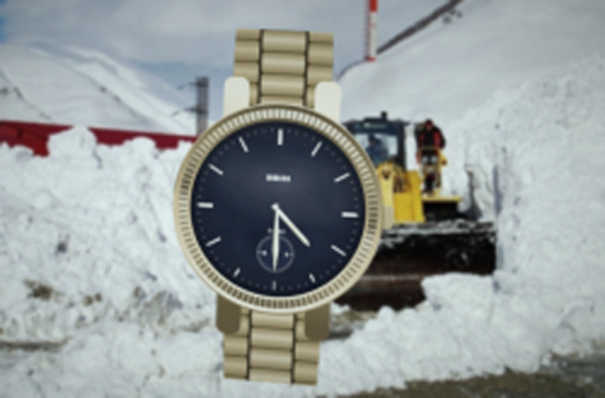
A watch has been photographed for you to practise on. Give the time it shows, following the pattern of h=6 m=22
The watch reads h=4 m=30
